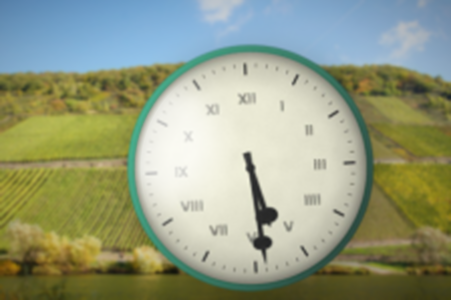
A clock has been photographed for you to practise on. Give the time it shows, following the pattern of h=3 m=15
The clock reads h=5 m=29
